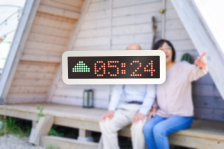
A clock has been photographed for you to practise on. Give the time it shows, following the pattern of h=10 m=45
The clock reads h=5 m=24
